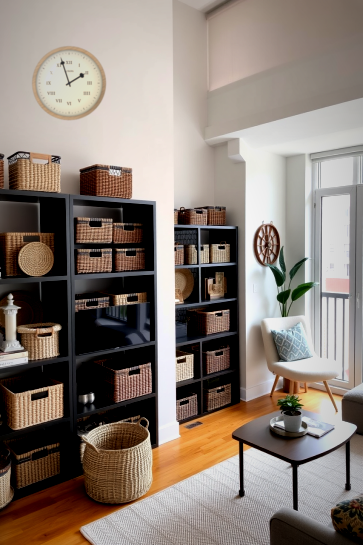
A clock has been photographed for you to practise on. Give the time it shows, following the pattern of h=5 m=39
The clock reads h=1 m=57
